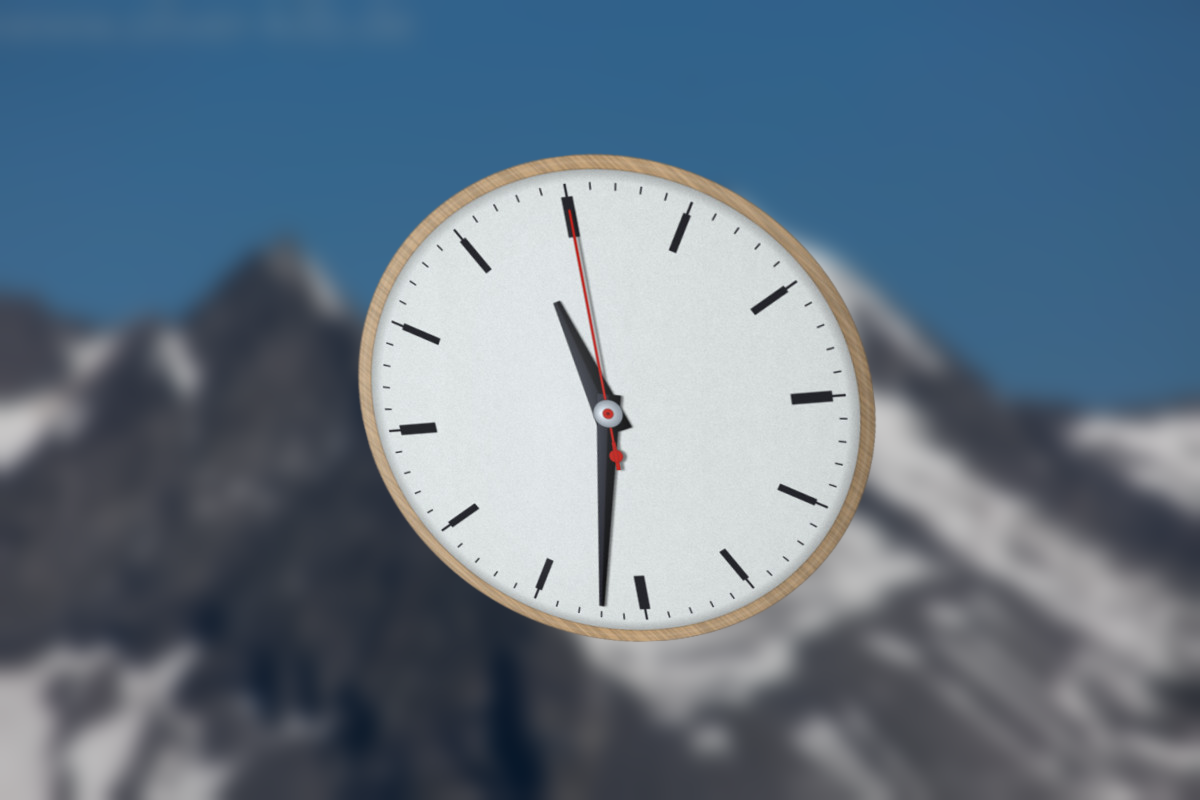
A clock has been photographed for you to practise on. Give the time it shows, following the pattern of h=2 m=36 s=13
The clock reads h=11 m=32 s=0
